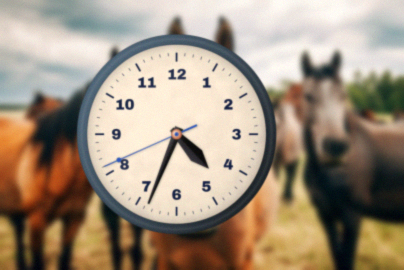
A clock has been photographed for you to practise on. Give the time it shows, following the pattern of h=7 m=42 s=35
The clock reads h=4 m=33 s=41
